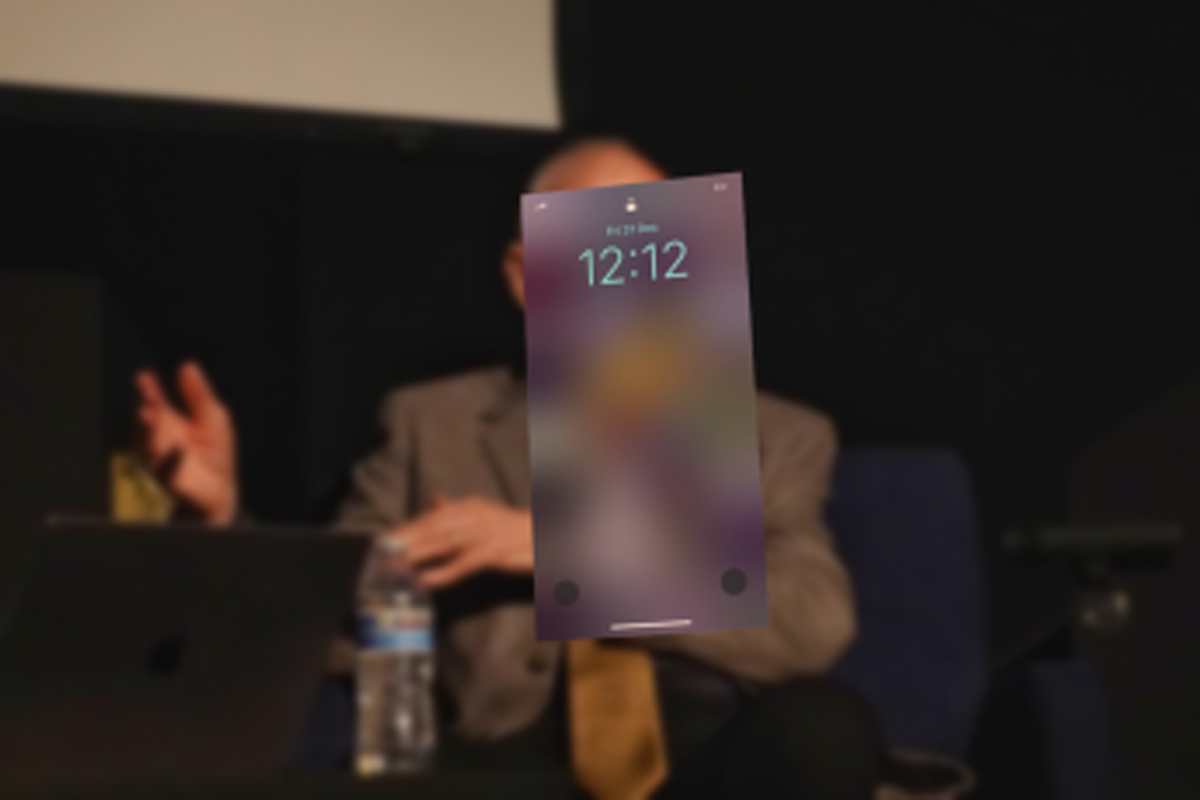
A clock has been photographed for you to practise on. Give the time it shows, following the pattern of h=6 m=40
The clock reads h=12 m=12
